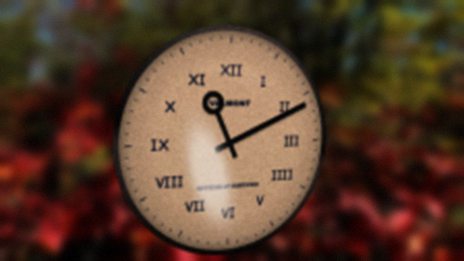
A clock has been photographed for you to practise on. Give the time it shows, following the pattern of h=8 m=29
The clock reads h=11 m=11
